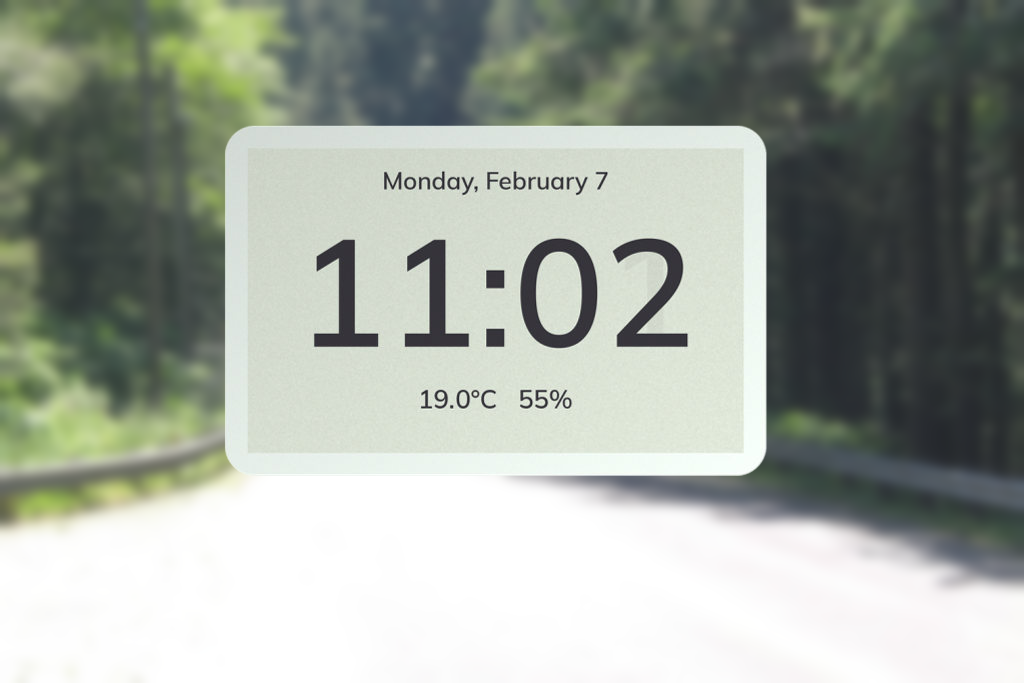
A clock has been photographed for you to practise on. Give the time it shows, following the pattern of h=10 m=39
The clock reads h=11 m=2
